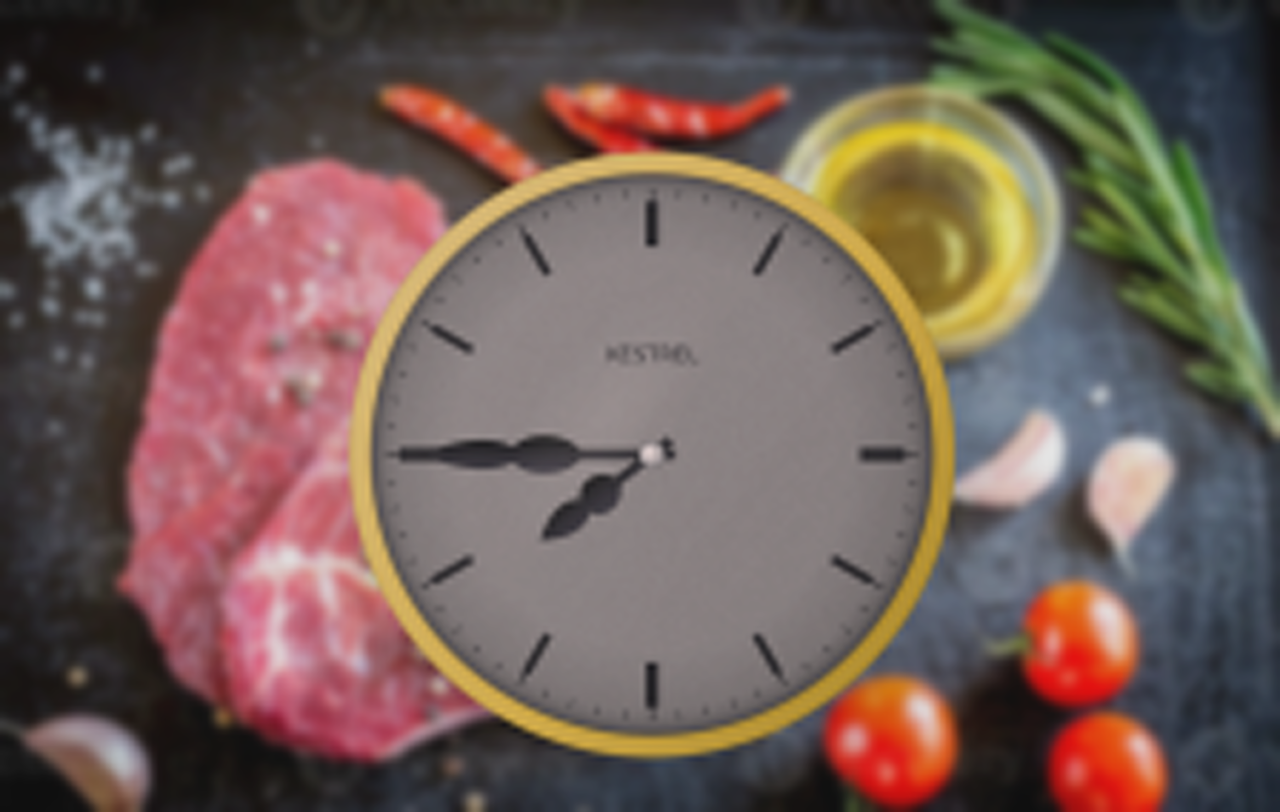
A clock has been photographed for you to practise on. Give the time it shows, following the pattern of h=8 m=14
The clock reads h=7 m=45
